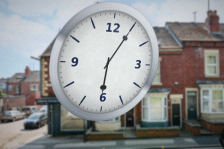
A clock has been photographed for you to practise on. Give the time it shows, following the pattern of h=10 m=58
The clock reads h=6 m=5
